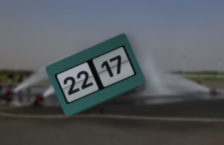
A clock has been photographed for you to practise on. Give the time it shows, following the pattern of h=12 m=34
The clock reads h=22 m=17
